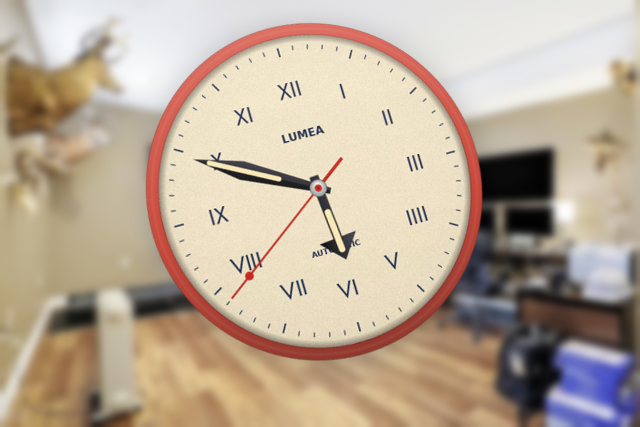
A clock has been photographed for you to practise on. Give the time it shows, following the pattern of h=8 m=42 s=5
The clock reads h=5 m=49 s=39
